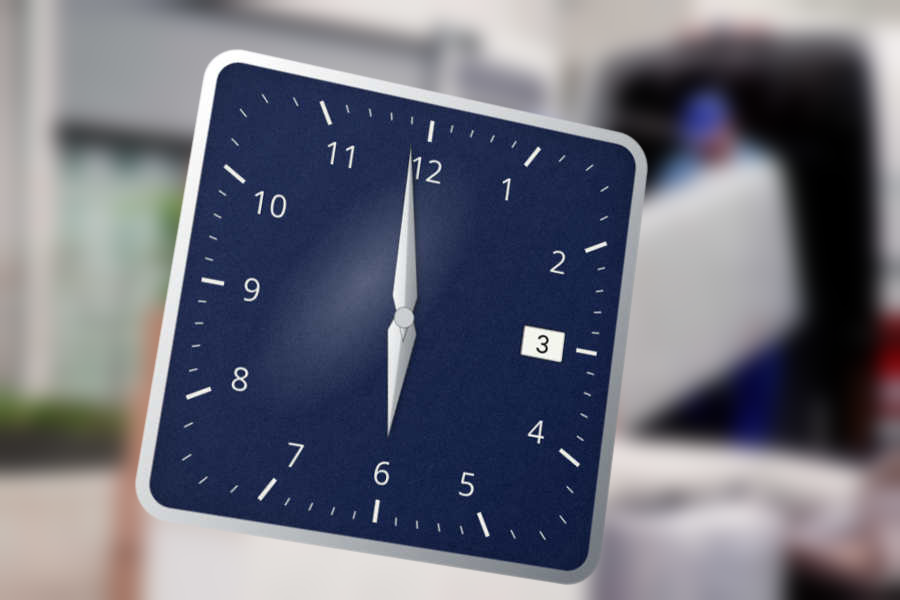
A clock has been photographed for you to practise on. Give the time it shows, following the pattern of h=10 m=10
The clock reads h=5 m=59
